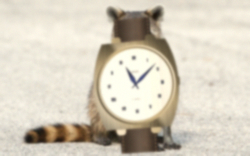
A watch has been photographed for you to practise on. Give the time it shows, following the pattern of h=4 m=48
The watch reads h=11 m=8
